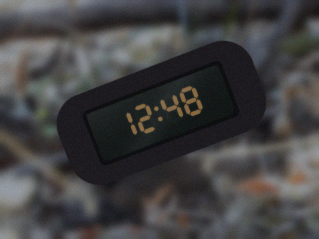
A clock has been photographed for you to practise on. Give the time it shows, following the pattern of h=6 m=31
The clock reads h=12 m=48
